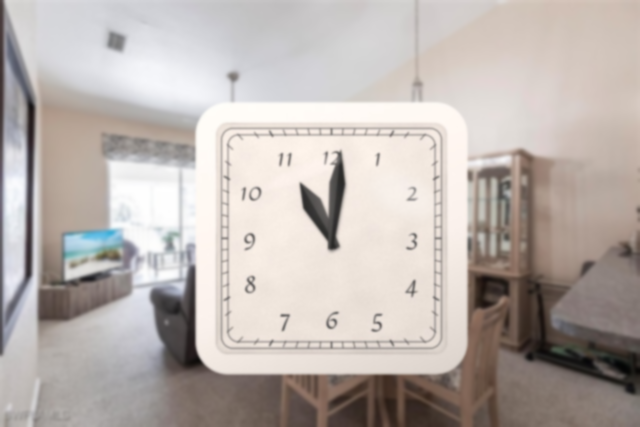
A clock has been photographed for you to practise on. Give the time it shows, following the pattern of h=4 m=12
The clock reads h=11 m=1
